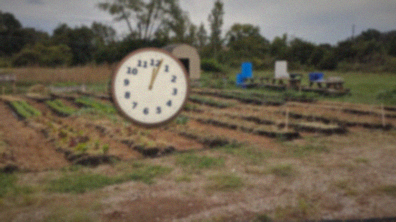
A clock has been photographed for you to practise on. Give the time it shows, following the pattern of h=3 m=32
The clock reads h=12 m=2
